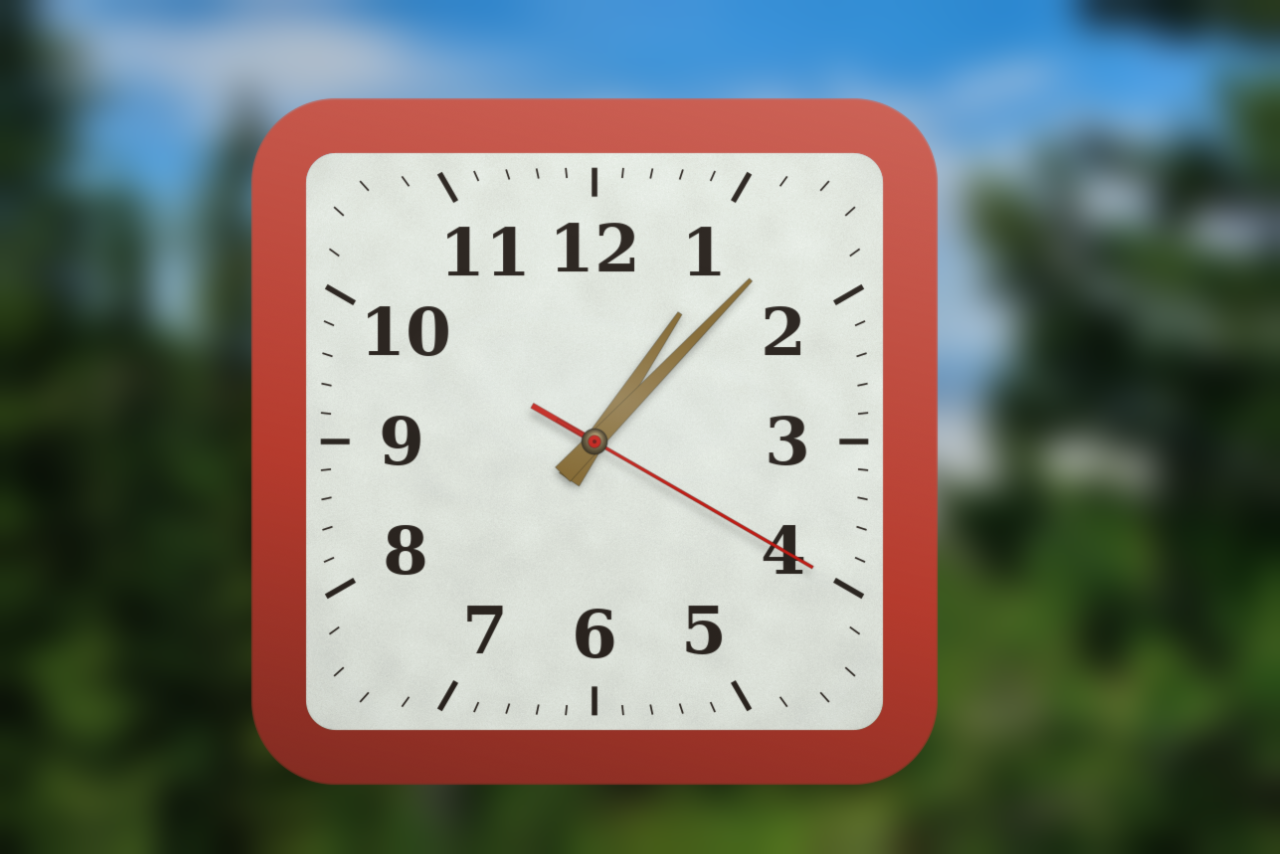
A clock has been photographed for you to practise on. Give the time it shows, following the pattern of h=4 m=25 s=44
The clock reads h=1 m=7 s=20
